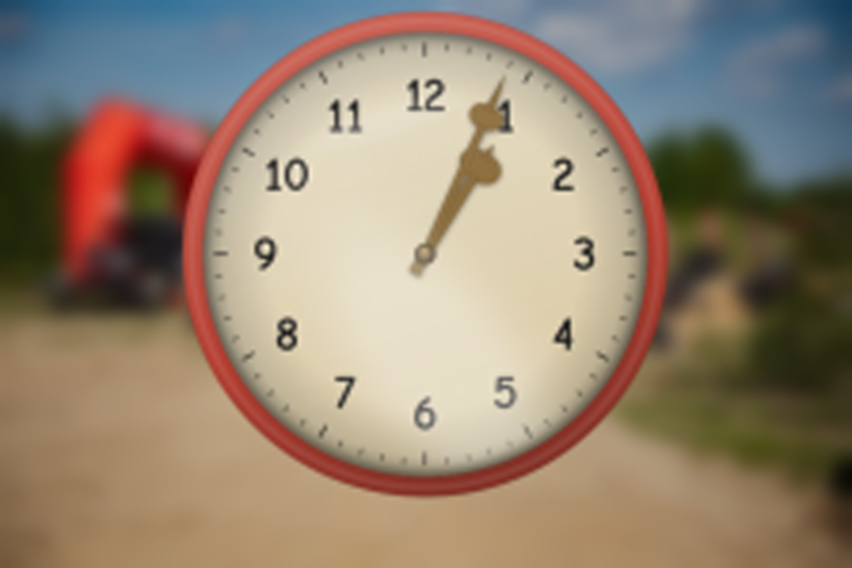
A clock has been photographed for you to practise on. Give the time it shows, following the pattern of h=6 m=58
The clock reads h=1 m=4
